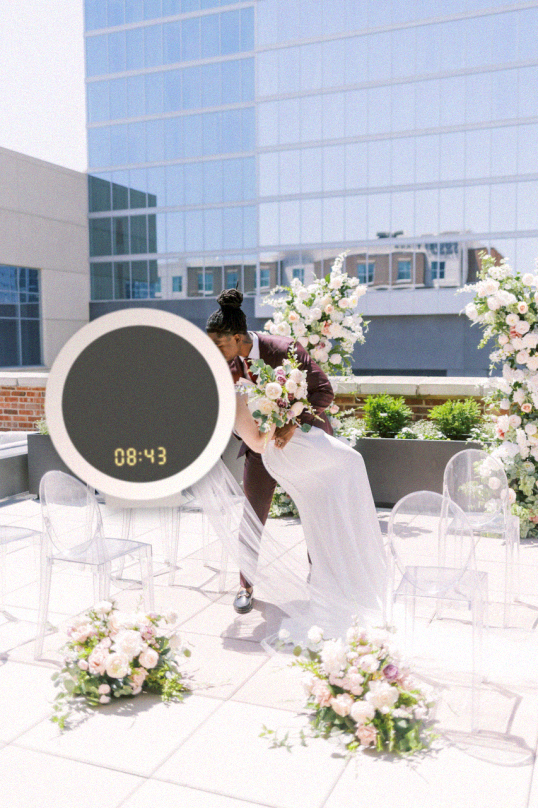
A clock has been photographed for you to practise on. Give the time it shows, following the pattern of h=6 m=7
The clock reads h=8 m=43
